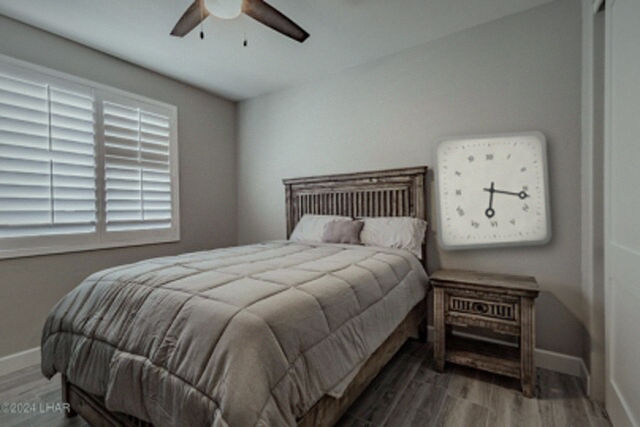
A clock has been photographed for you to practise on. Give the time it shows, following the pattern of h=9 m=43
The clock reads h=6 m=17
